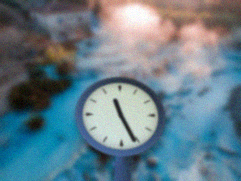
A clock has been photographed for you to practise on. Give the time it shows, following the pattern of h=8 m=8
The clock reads h=11 m=26
